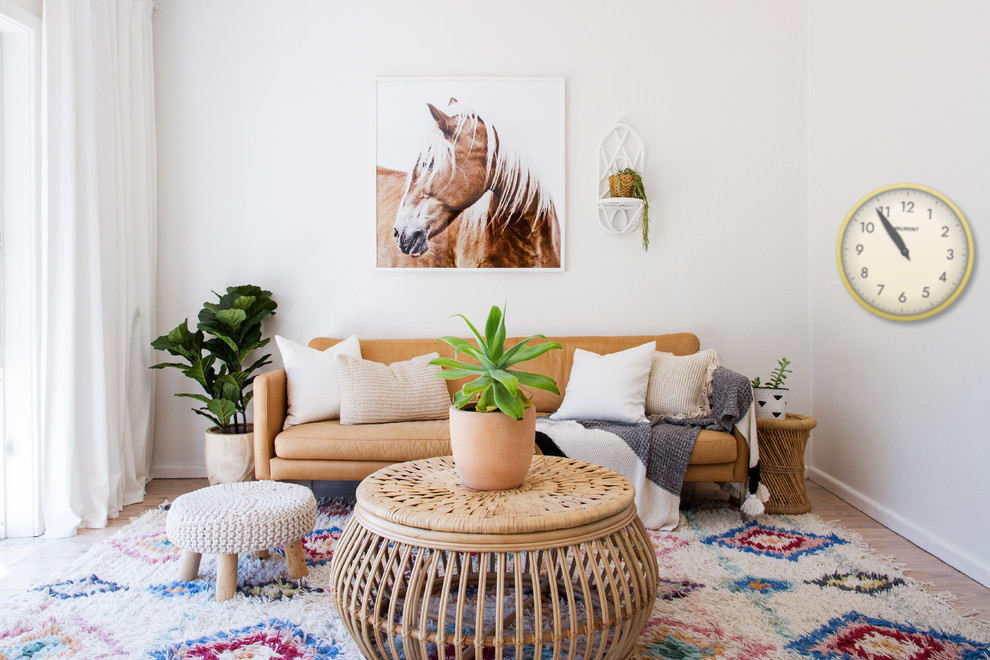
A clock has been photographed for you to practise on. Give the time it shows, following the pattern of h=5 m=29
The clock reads h=10 m=54
